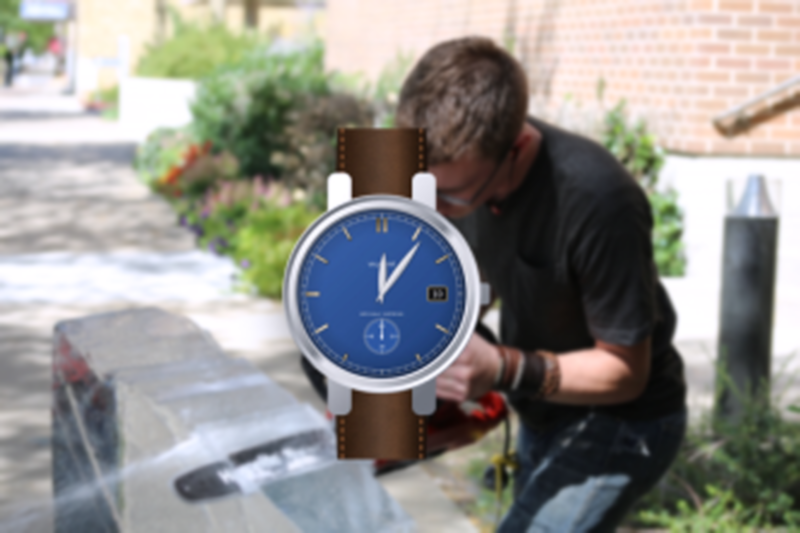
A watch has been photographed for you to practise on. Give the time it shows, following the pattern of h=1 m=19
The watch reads h=12 m=6
